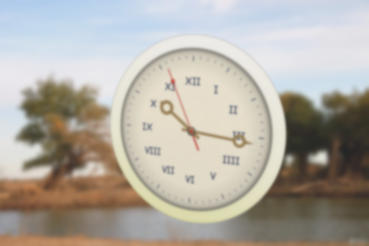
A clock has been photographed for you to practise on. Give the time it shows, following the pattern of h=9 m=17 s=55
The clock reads h=10 m=15 s=56
